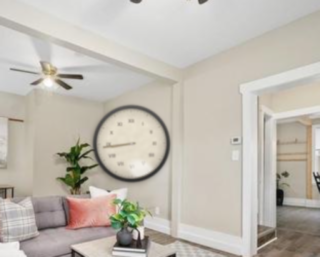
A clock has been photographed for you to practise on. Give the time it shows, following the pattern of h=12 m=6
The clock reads h=8 m=44
